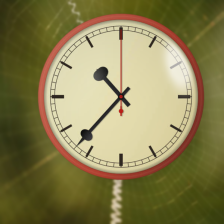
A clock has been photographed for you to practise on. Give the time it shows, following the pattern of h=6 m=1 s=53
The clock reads h=10 m=37 s=0
